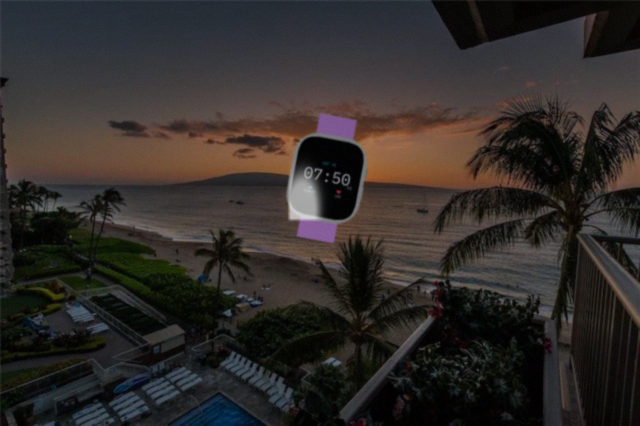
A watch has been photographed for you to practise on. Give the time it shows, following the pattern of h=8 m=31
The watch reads h=7 m=50
